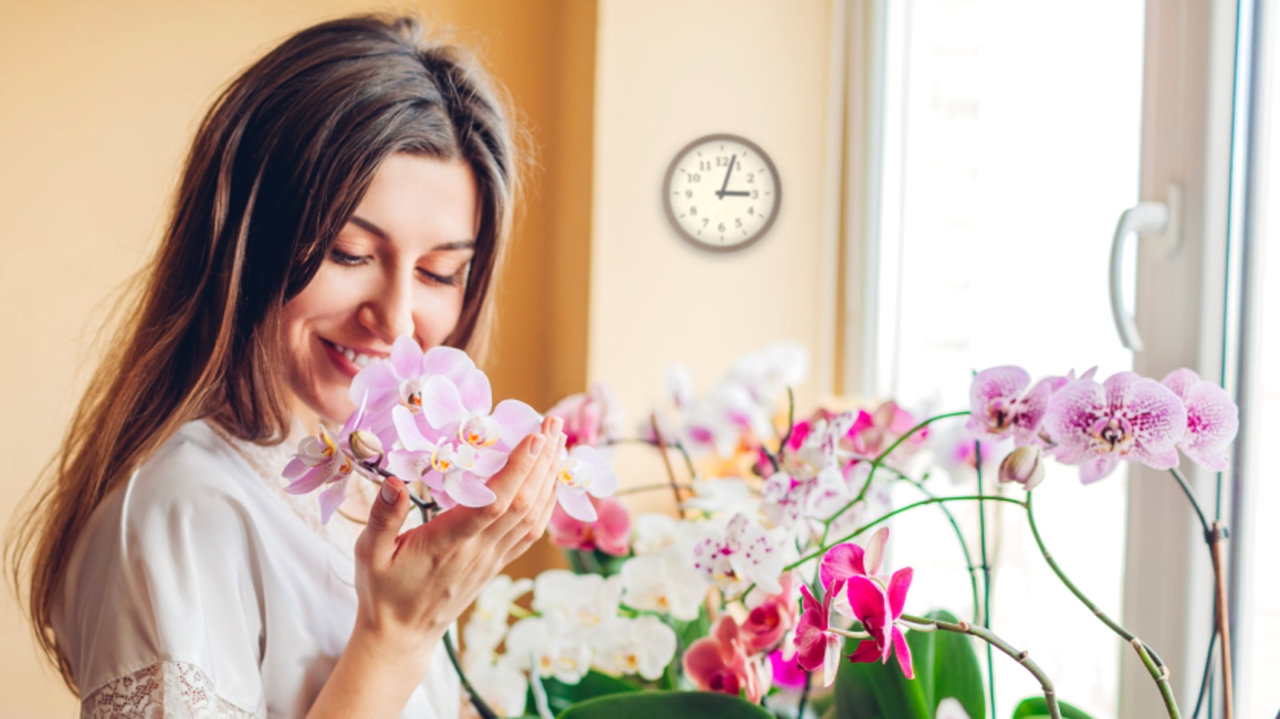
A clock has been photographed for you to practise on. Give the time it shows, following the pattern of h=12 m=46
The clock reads h=3 m=3
